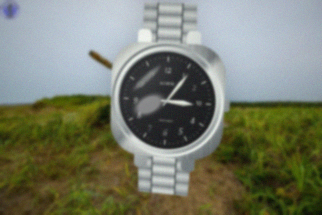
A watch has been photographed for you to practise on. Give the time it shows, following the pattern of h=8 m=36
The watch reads h=3 m=6
